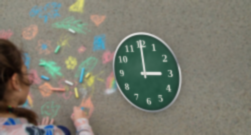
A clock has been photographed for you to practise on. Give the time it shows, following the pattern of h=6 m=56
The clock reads h=3 m=0
